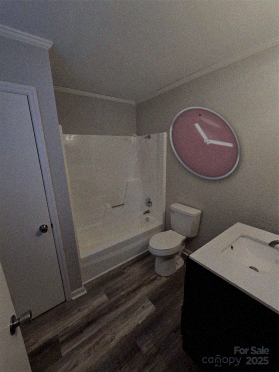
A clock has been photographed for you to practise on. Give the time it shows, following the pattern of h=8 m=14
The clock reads h=11 m=17
